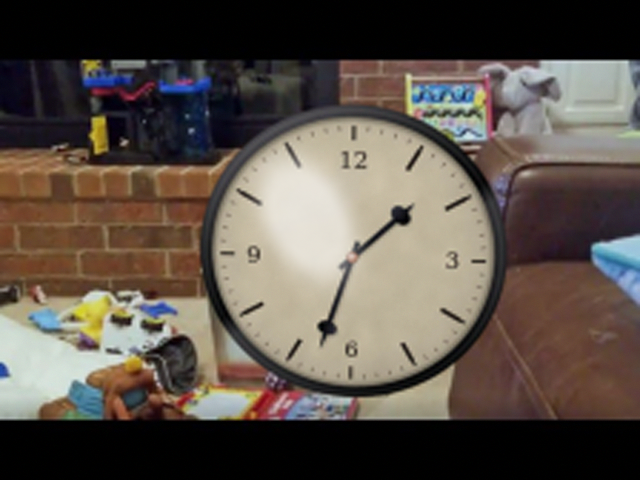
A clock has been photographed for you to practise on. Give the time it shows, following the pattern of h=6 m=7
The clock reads h=1 m=33
